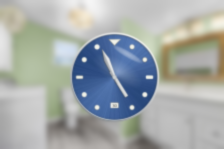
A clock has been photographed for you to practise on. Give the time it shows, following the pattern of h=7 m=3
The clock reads h=4 m=56
